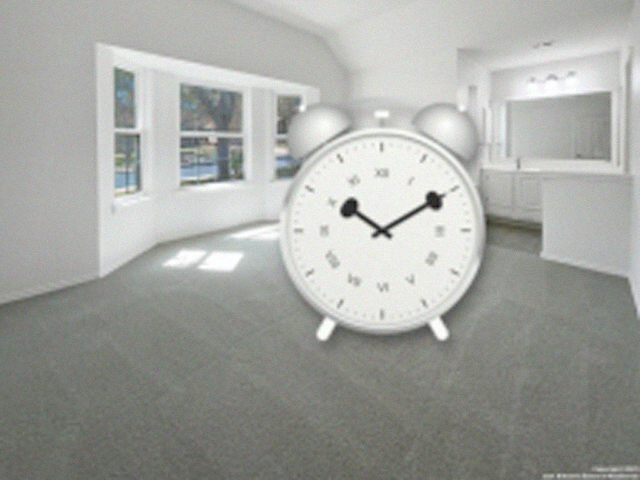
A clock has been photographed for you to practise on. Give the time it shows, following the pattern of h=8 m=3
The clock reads h=10 m=10
